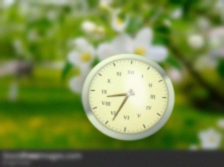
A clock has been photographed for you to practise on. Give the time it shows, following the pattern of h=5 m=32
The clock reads h=8 m=34
